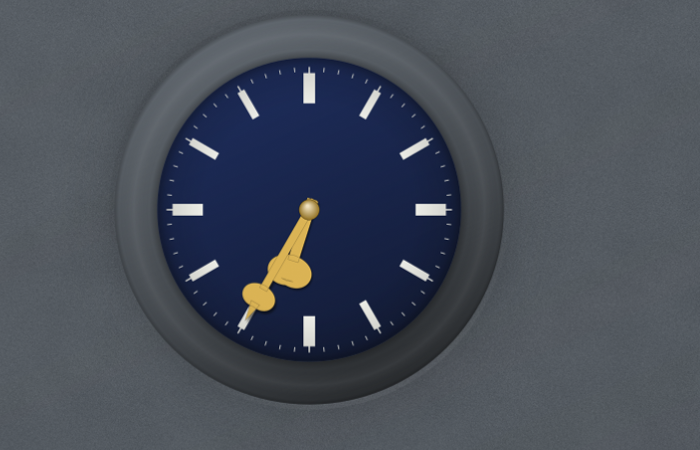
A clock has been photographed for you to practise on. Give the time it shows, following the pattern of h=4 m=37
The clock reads h=6 m=35
